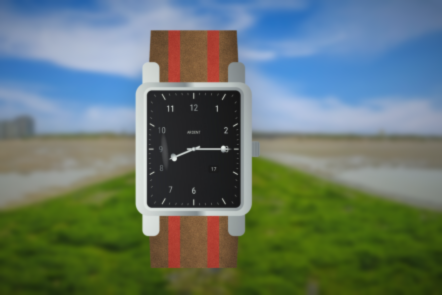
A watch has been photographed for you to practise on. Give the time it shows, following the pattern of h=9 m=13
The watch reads h=8 m=15
